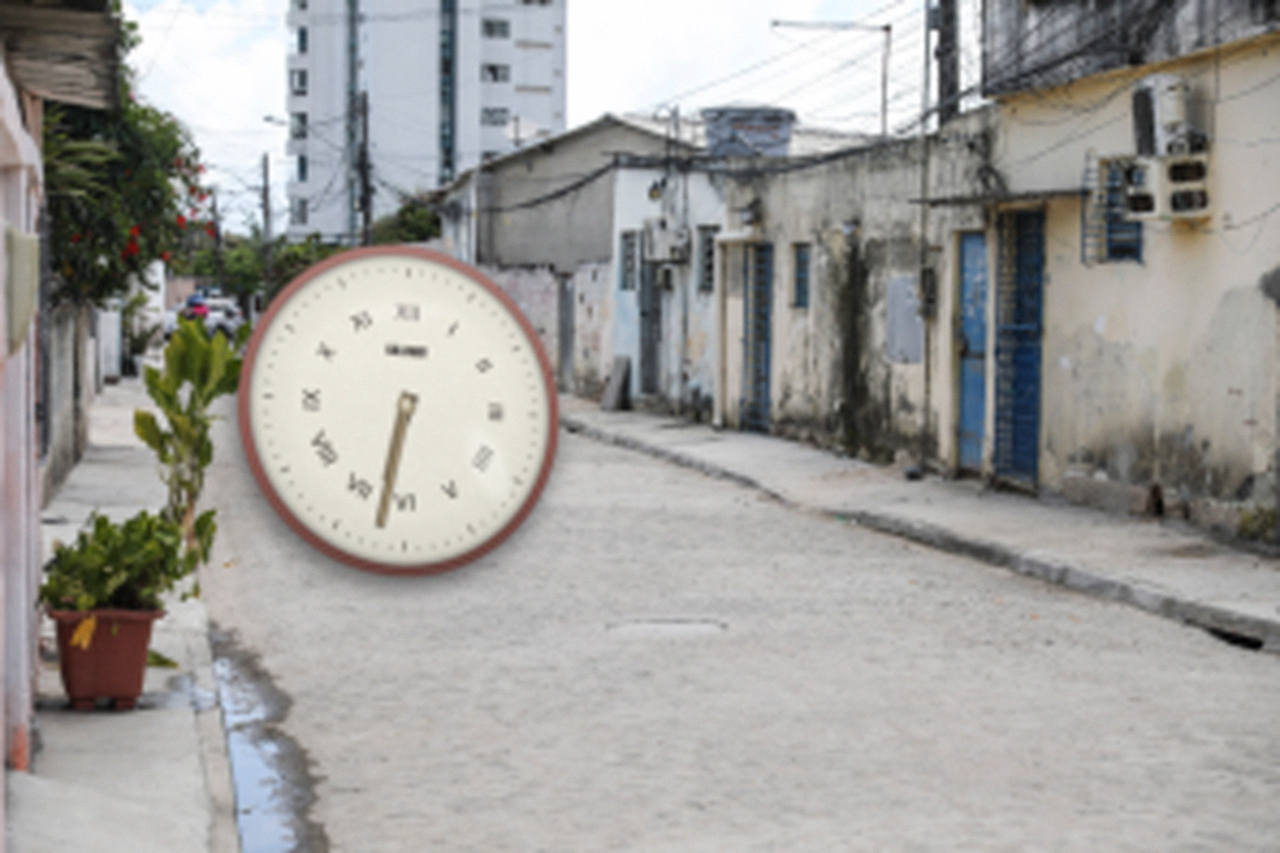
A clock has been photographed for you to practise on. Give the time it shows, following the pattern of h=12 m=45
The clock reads h=6 m=32
